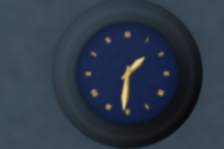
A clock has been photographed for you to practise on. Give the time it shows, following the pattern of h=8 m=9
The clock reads h=1 m=31
